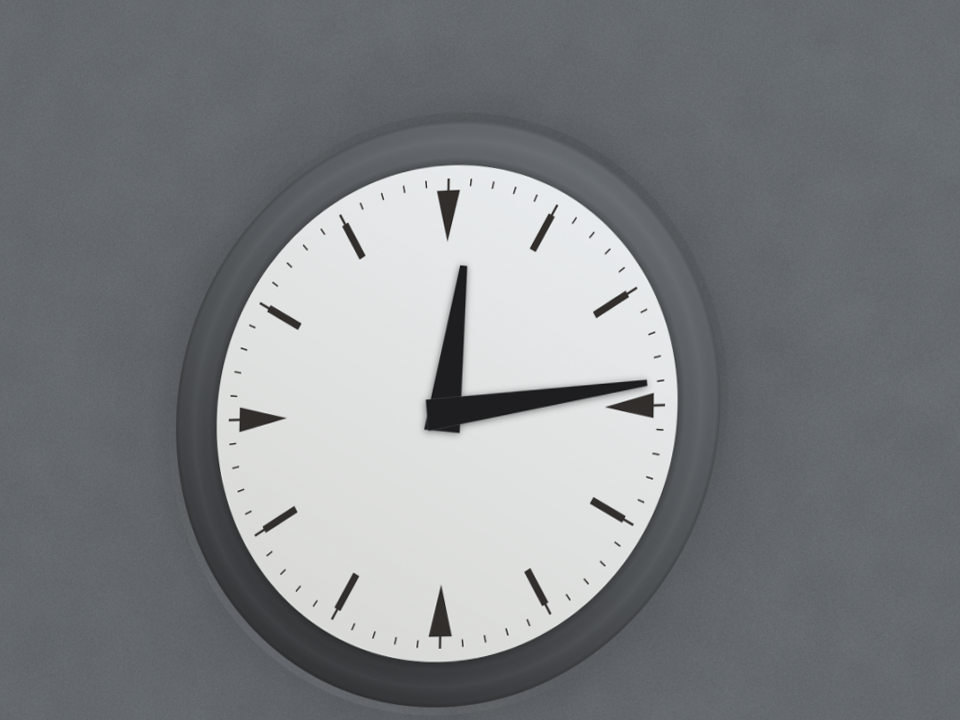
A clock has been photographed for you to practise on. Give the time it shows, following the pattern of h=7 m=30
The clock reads h=12 m=14
